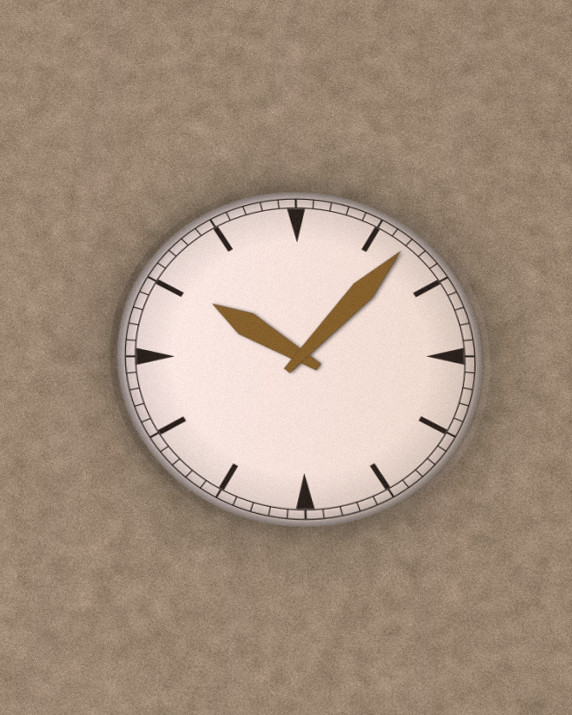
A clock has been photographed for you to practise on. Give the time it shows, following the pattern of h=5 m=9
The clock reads h=10 m=7
